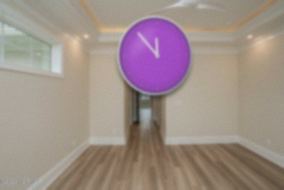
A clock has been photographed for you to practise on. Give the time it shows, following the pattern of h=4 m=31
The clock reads h=11 m=53
